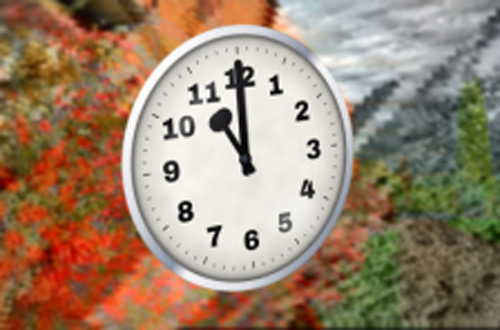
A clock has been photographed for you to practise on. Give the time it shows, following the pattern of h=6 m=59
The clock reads h=11 m=0
